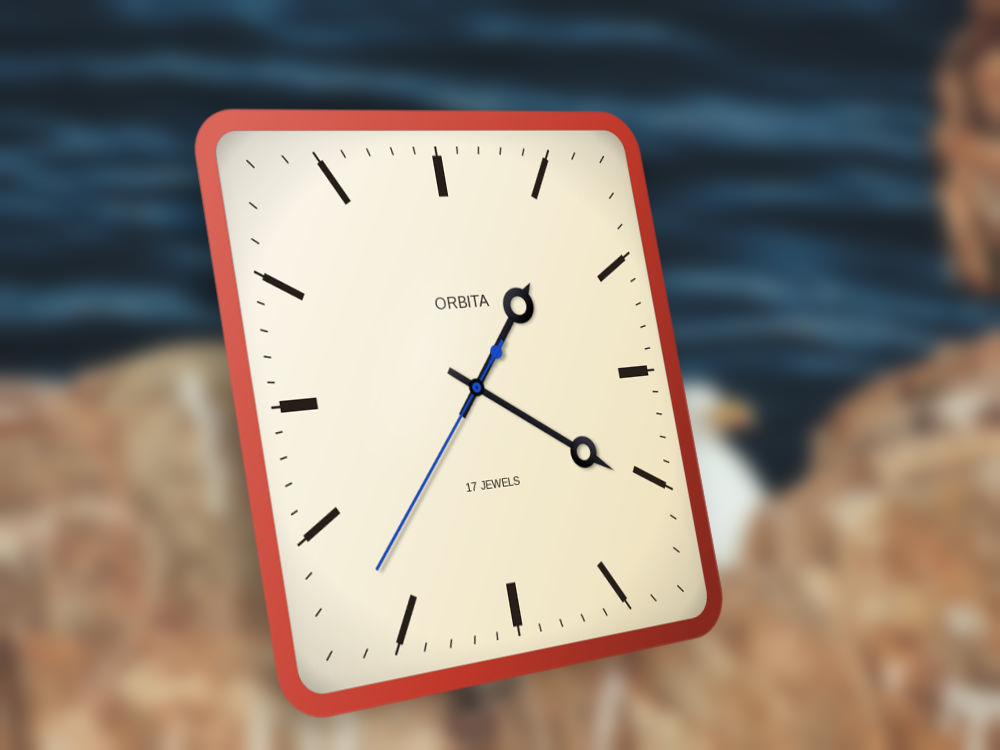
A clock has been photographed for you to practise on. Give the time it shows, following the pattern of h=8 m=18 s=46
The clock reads h=1 m=20 s=37
